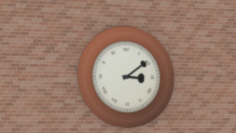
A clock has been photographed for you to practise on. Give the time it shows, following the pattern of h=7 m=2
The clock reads h=3 m=9
